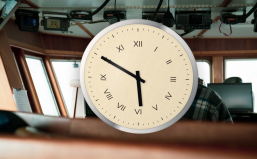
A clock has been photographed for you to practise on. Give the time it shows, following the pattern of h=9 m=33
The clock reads h=5 m=50
